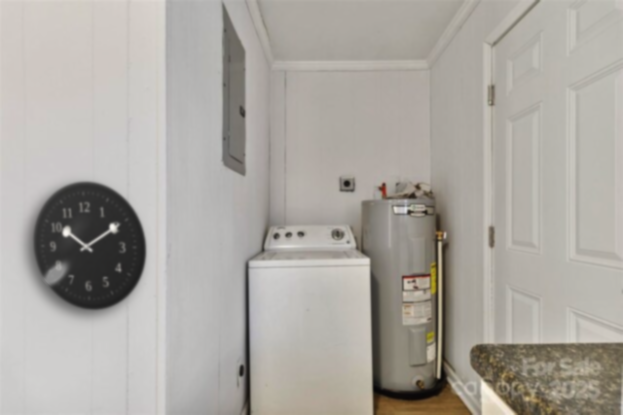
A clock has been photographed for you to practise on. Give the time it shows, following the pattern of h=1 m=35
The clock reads h=10 m=10
